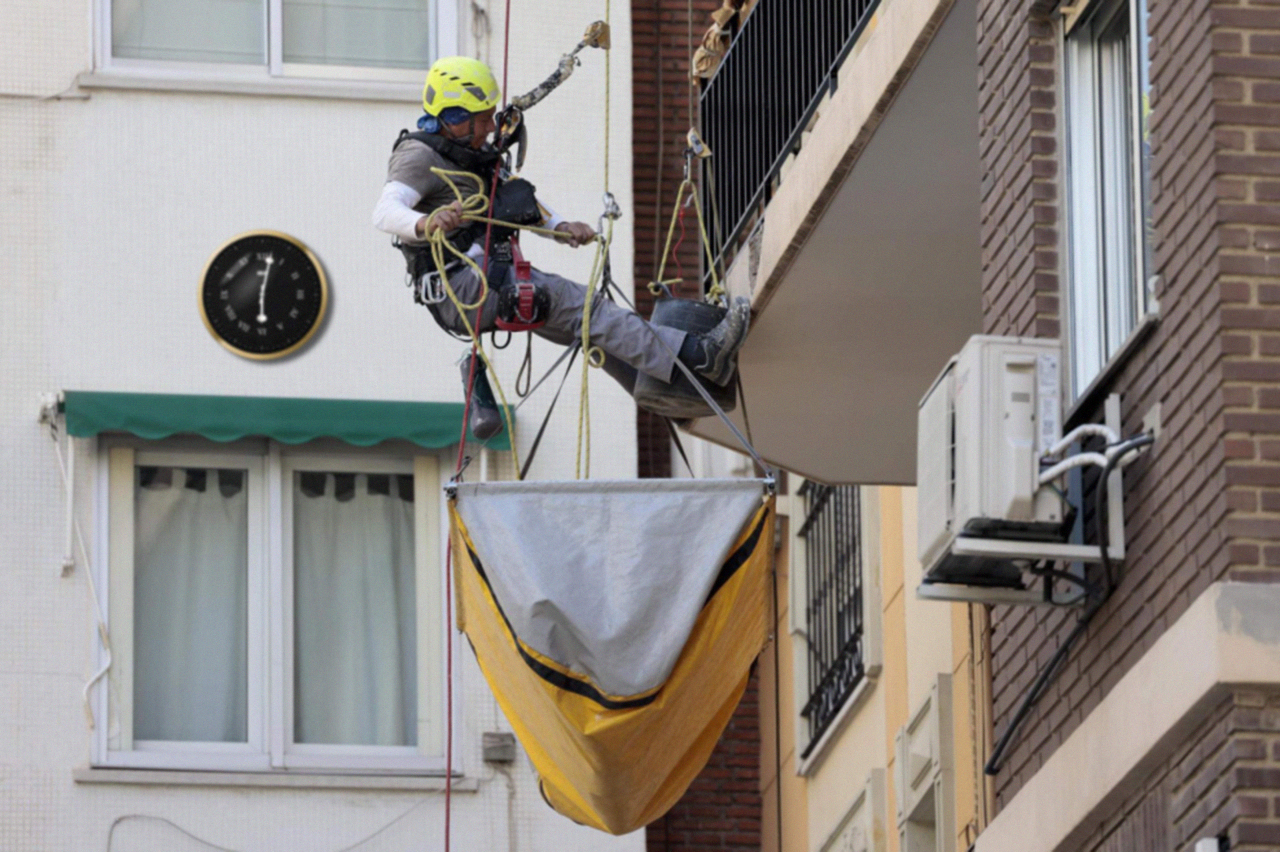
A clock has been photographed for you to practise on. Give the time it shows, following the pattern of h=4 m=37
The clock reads h=6 m=2
